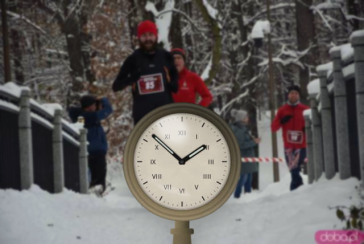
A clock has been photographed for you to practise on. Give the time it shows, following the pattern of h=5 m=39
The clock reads h=1 m=52
